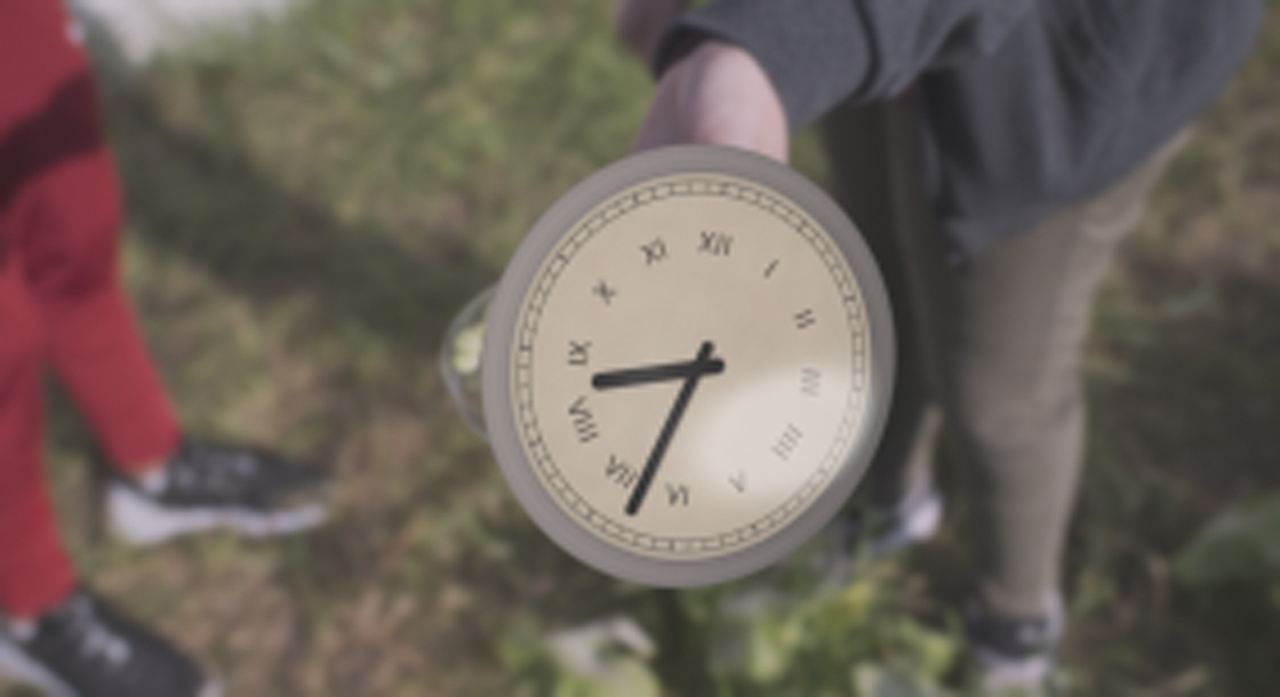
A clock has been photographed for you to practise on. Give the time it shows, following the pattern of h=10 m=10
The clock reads h=8 m=33
